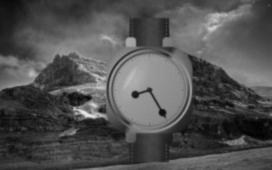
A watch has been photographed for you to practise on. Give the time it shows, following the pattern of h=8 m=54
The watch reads h=8 m=25
